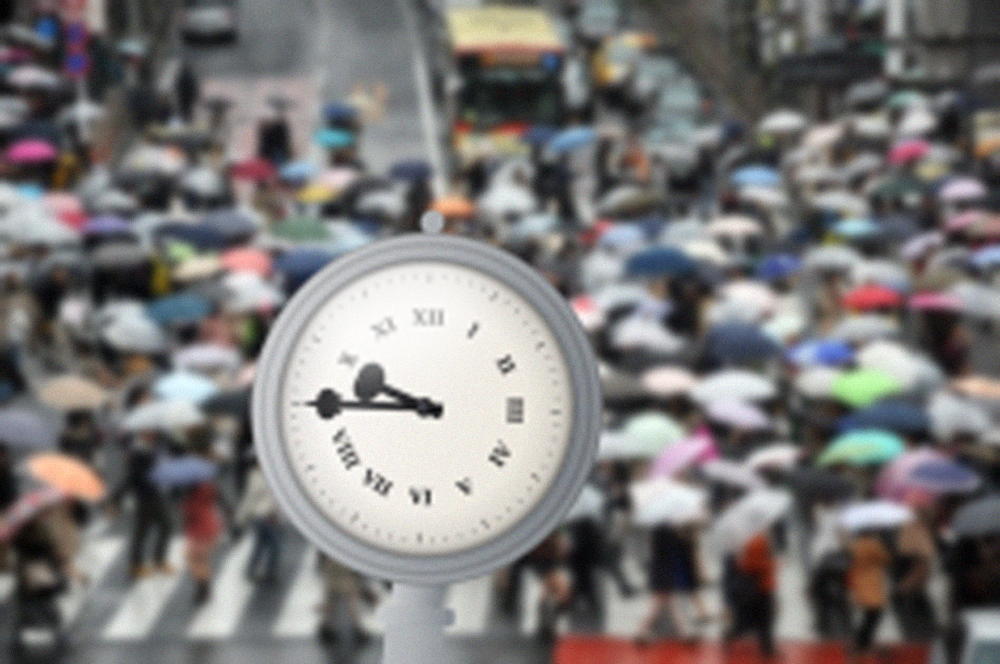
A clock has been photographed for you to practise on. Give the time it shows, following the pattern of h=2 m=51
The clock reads h=9 m=45
